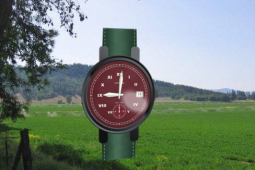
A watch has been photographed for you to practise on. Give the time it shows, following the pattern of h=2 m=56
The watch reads h=9 m=1
